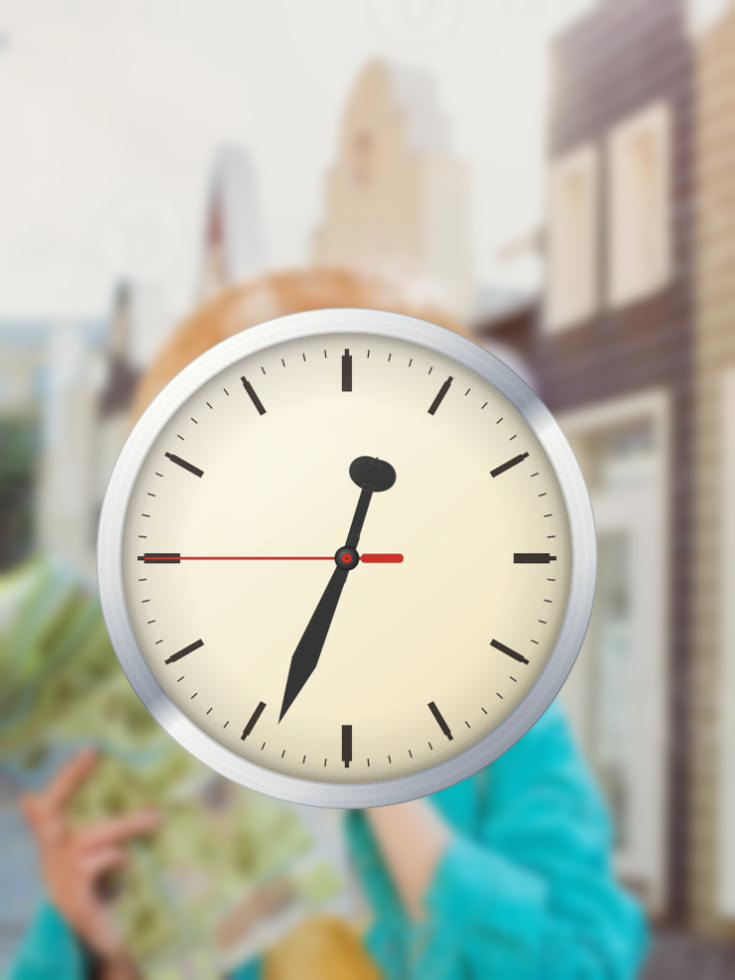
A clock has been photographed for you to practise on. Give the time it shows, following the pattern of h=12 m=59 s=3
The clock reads h=12 m=33 s=45
